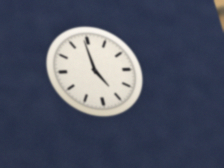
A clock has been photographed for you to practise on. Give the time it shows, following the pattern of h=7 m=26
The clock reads h=4 m=59
